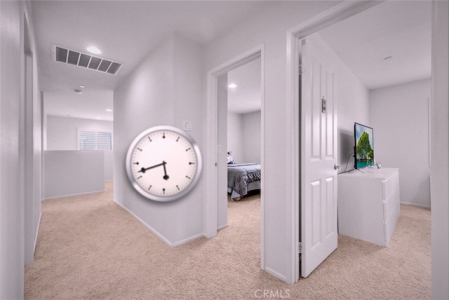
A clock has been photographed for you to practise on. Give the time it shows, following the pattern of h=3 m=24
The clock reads h=5 m=42
